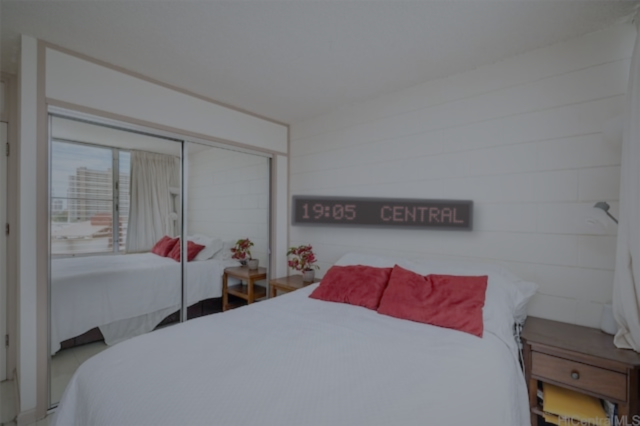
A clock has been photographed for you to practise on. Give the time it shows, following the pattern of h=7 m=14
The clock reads h=19 m=5
